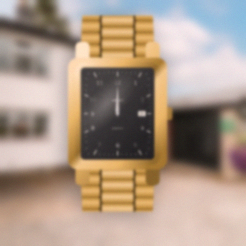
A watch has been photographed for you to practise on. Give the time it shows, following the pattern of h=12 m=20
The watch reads h=12 m=0
